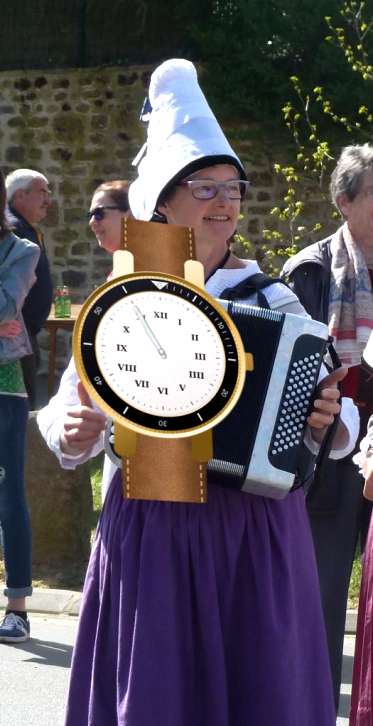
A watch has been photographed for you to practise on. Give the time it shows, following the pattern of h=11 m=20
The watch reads h=10 m=55
